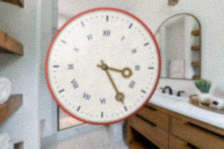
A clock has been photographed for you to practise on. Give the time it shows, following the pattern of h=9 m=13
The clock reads h=3 m=25
